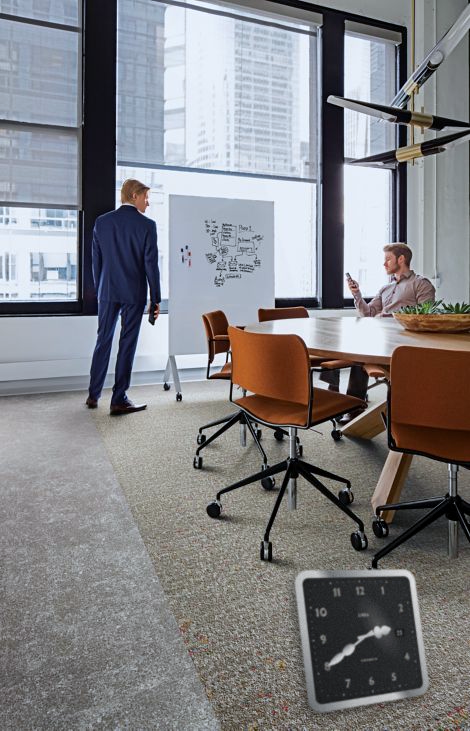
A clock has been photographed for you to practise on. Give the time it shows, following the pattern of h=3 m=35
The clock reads h=2 m=40
